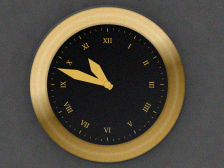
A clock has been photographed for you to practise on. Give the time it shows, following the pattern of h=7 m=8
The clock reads h=10 m=48
